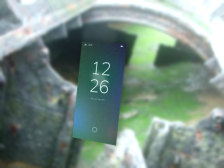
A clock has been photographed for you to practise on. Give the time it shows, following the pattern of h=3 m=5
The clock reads h=12 m=26
